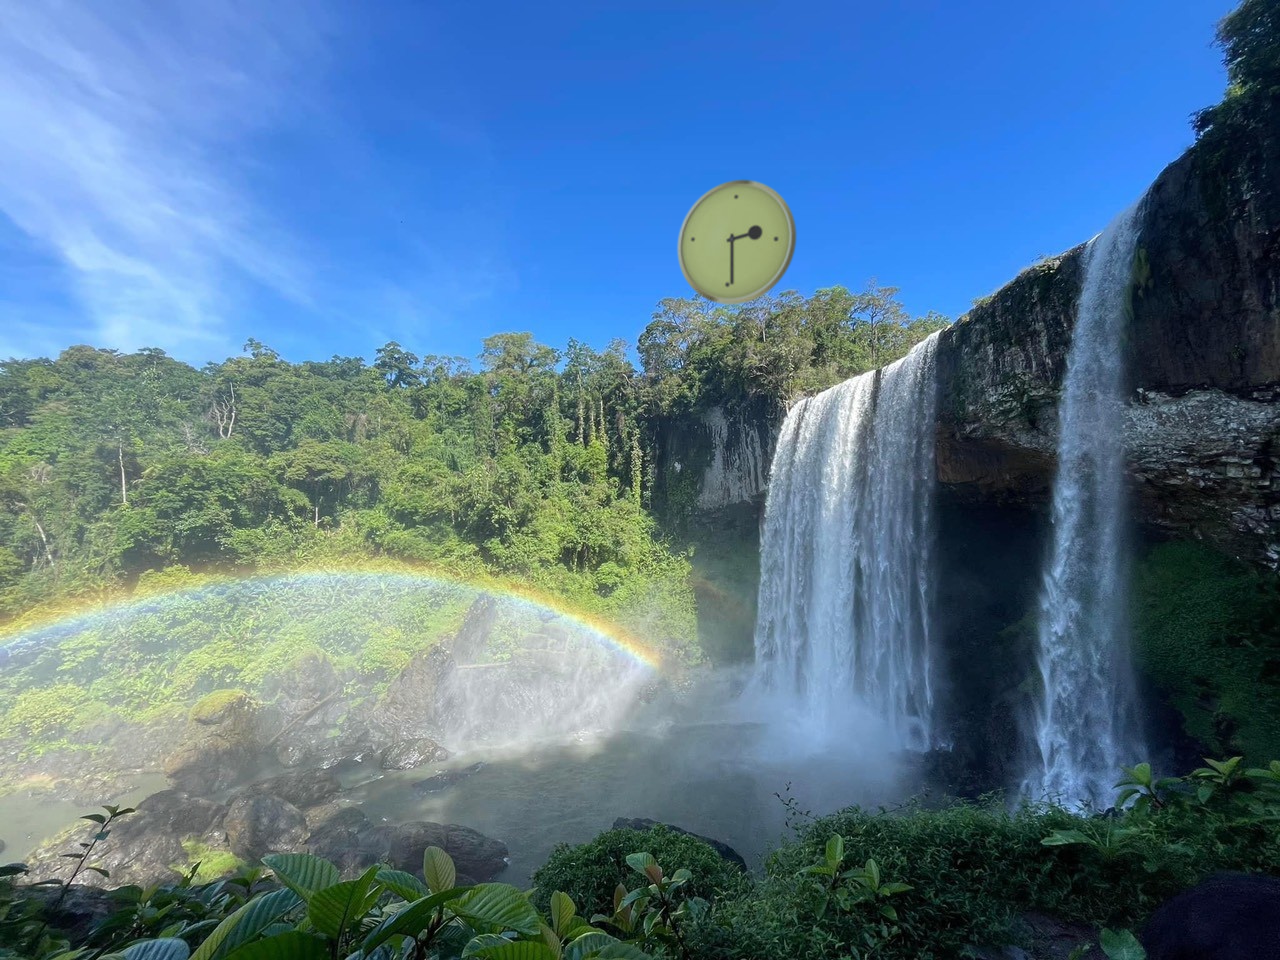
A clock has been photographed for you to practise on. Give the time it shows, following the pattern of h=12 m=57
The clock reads h=2 m=29
